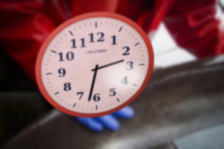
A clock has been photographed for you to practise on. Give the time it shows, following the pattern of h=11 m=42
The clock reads h=2 m=32
